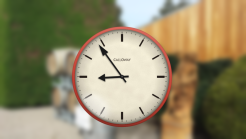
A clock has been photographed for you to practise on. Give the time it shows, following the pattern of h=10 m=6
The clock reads h=8 m=54
